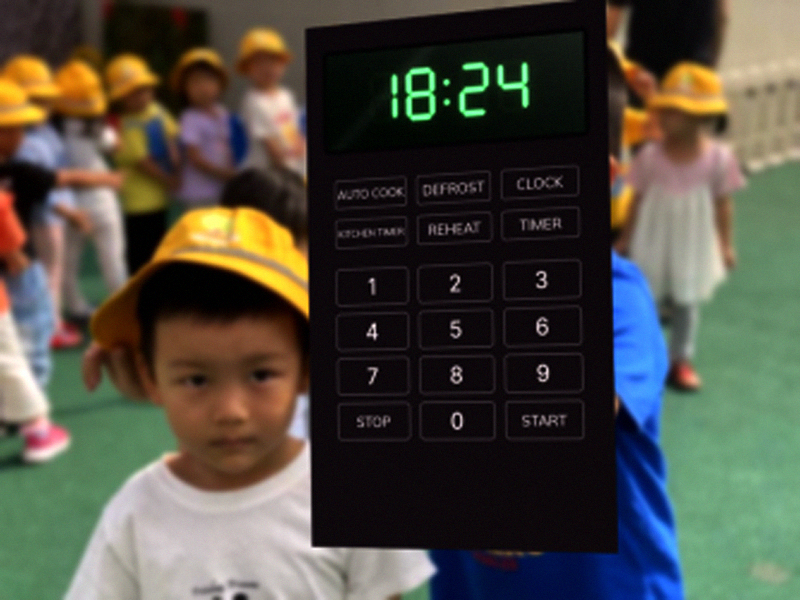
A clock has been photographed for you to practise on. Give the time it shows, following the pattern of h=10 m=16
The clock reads h=18 m=24
